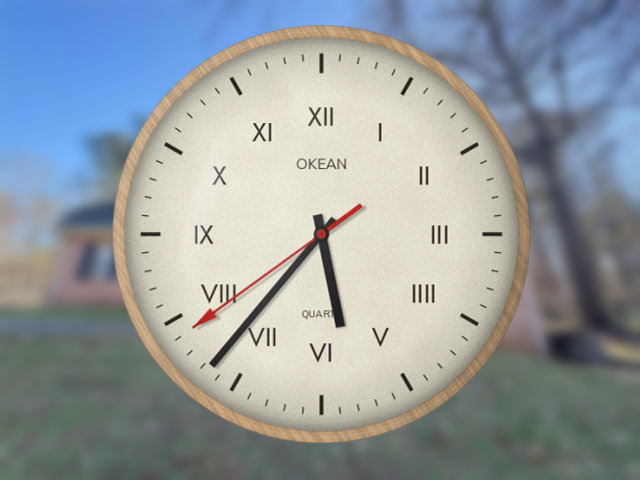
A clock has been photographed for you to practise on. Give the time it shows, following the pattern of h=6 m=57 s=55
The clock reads h=5 m=36 s=39
